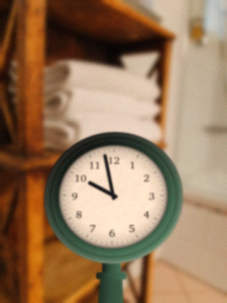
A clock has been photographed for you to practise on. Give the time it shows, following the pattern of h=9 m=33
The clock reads h=9 m=58
